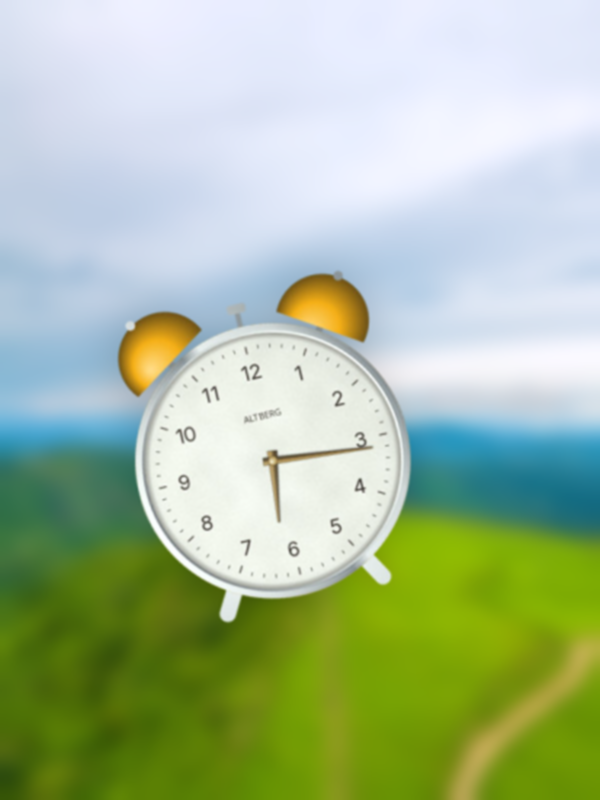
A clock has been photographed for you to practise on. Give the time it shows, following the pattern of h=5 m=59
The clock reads h=6 m=16
